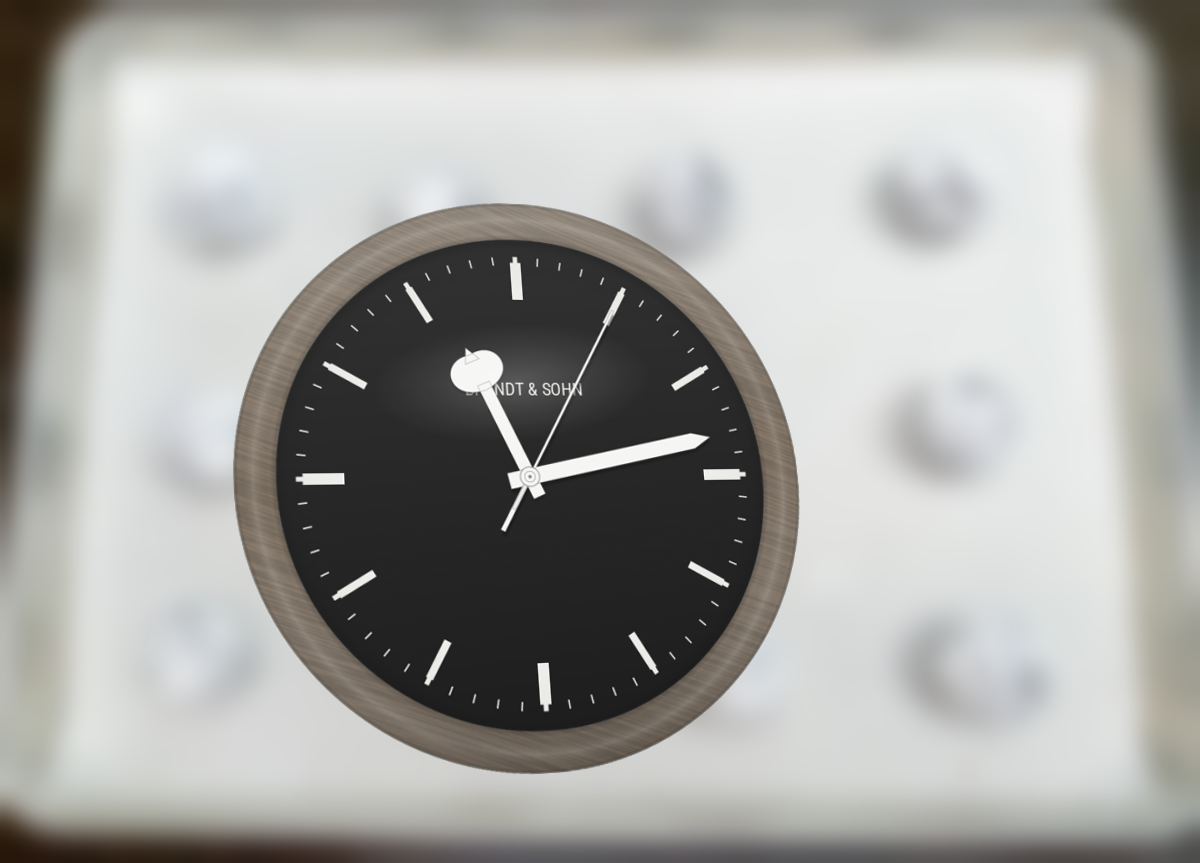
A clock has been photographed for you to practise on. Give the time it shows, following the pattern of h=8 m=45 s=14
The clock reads h=11 m=13 s=5
